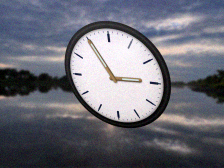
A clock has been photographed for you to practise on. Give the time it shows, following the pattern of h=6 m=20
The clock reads h=2 m=55
